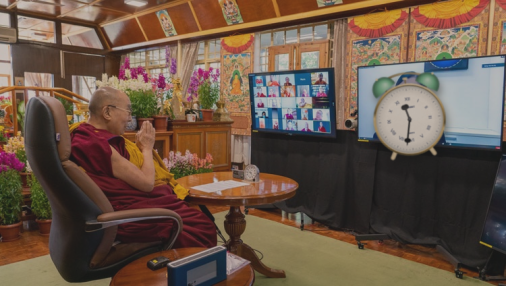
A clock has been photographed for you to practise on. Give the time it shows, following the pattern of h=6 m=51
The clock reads h=11 m=32
